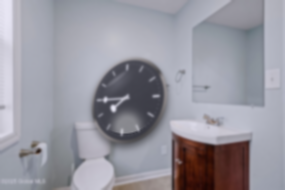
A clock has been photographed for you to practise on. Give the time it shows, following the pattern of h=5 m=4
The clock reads h=7 m=45
